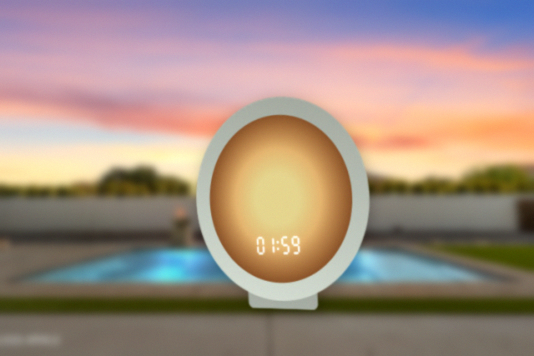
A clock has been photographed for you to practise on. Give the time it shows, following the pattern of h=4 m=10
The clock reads h=1 m=59
